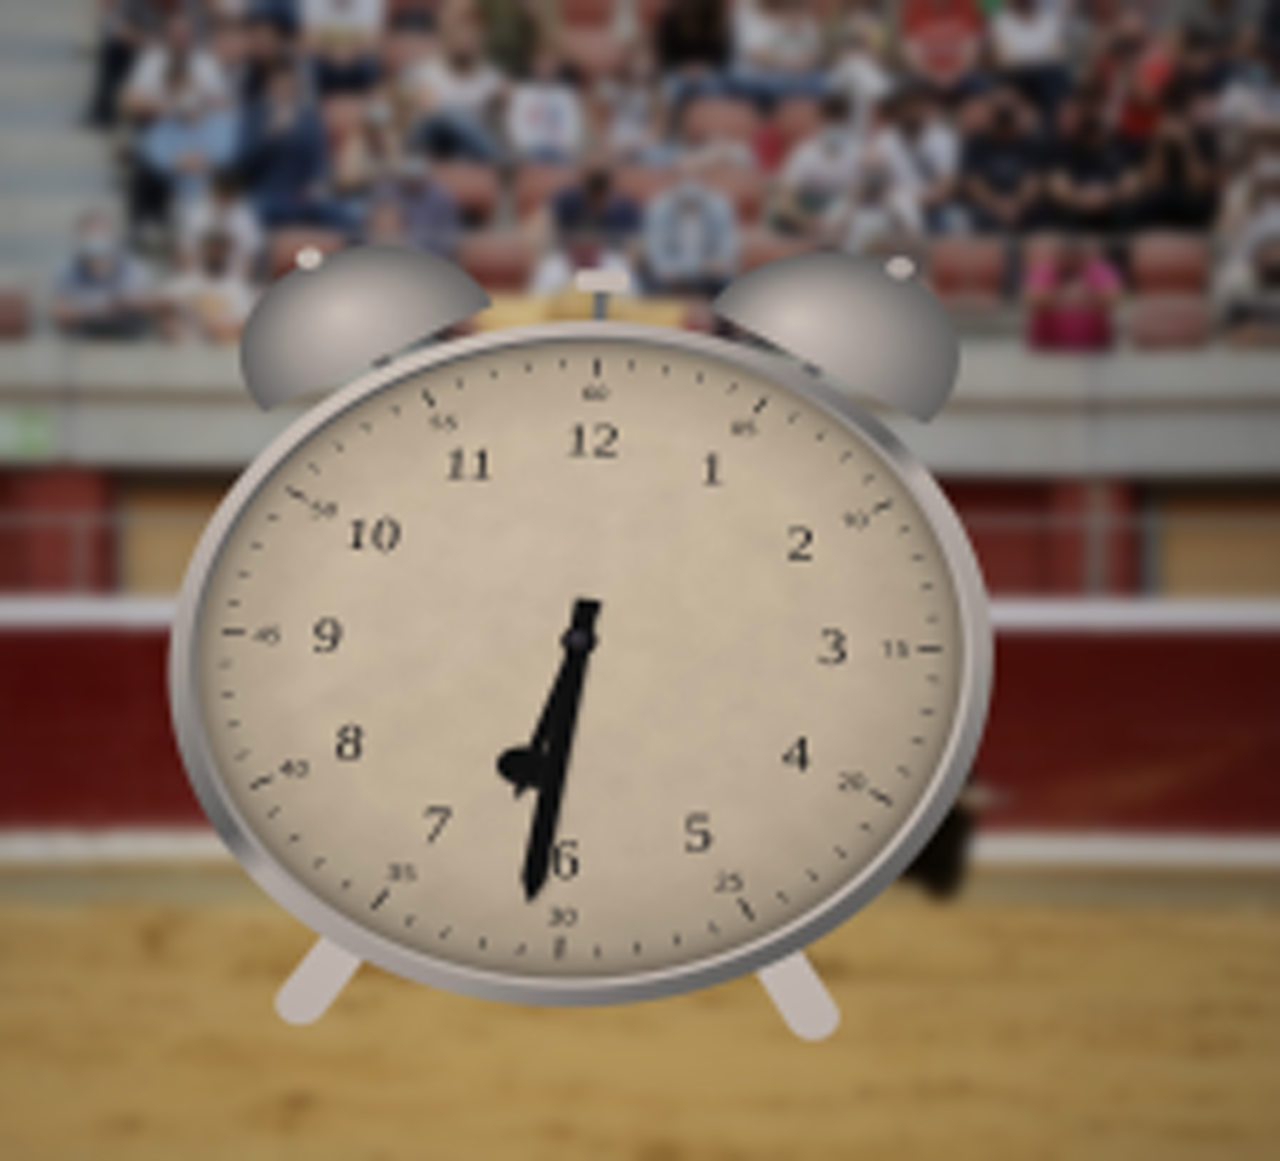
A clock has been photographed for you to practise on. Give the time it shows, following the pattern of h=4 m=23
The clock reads h=6 m=31
